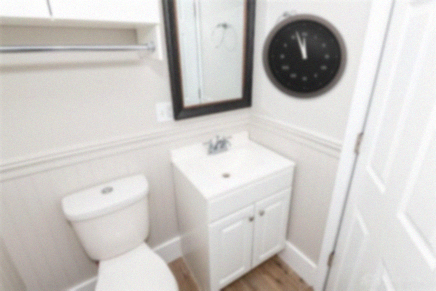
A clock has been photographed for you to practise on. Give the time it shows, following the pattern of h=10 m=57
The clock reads h=11 m=57
